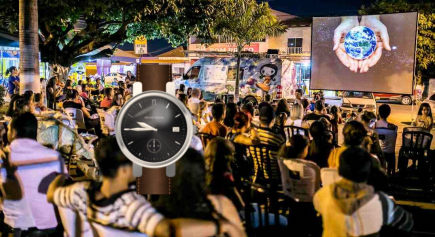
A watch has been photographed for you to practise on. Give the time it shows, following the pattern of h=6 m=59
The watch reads h=9 m=45
